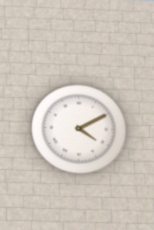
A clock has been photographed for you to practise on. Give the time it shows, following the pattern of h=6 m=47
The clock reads h=4 m=10
